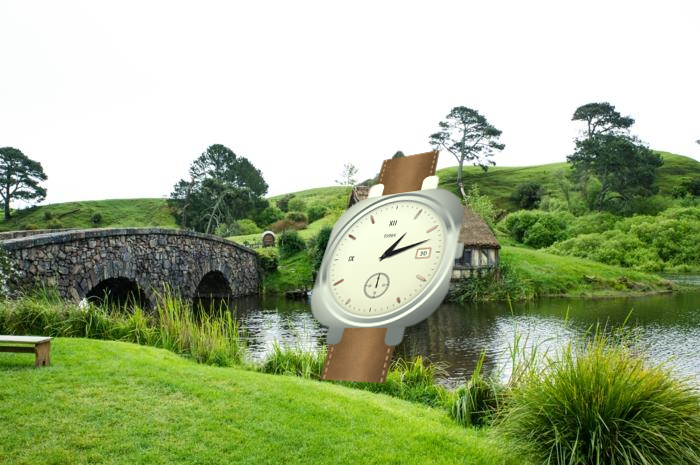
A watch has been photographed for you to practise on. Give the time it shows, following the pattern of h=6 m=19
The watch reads h=1 m=12
